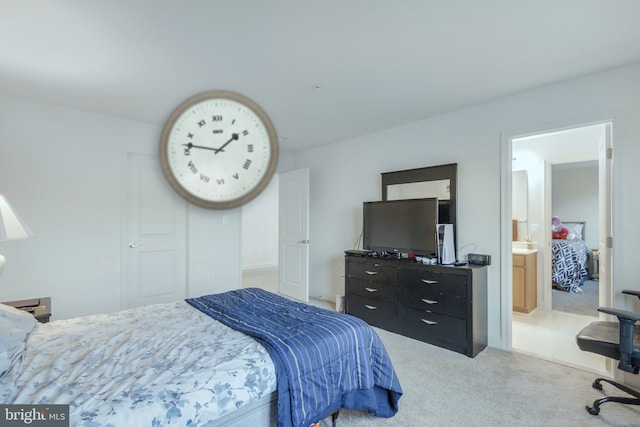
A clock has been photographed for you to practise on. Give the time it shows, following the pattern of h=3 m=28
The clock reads h=1 m=47
